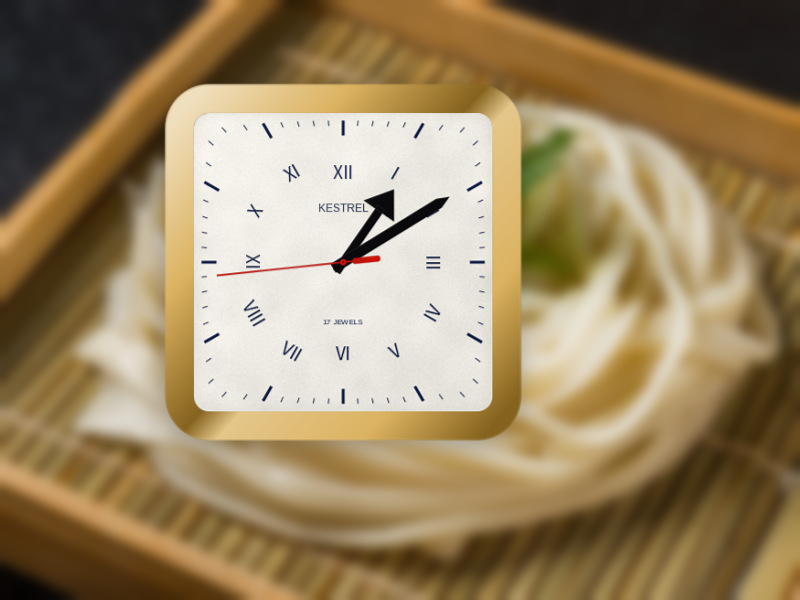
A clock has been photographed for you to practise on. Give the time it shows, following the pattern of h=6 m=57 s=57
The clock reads h=1 m=9 s=44
